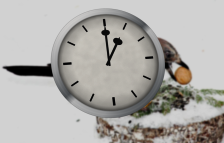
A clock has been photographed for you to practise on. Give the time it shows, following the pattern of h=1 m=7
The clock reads h=1 m=0
